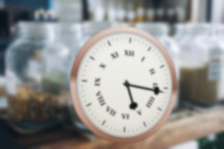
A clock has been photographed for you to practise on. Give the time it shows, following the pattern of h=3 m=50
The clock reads h=5 m=16
